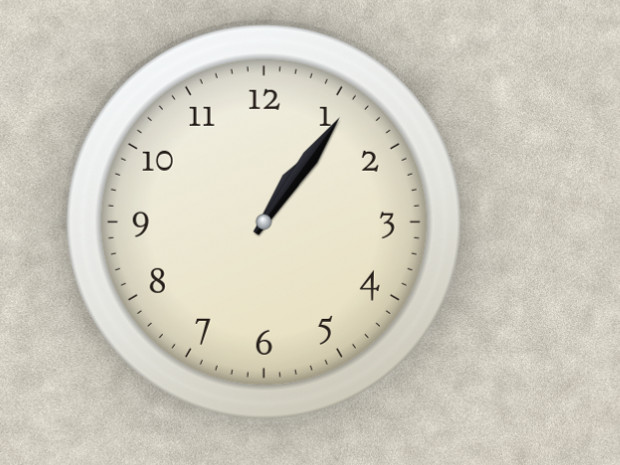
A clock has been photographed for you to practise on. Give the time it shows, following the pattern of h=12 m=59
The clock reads h=1 m=6
